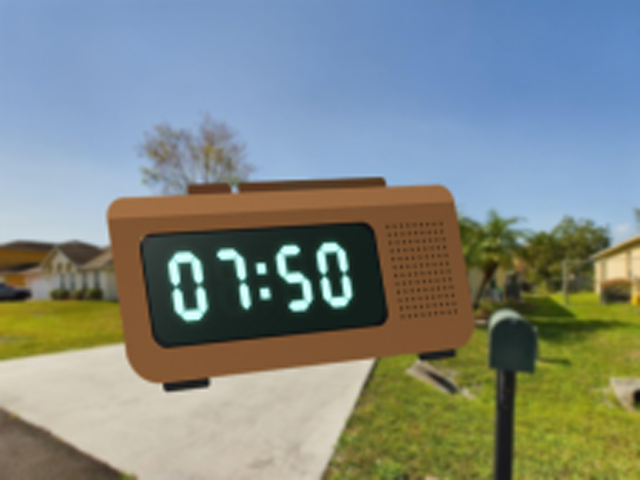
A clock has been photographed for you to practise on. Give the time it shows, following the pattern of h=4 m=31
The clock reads h=7 m=50
